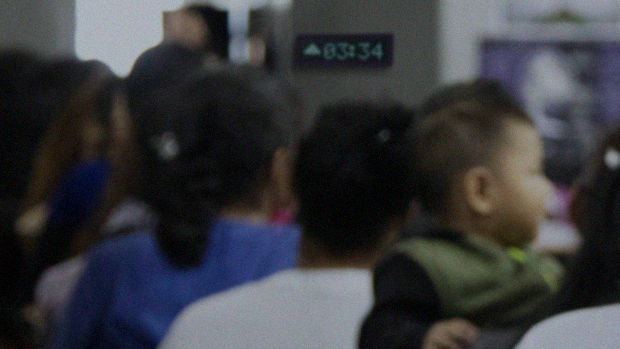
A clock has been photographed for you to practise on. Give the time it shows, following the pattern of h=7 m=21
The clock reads h=3 m=34
